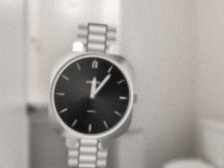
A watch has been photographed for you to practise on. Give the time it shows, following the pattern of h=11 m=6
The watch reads h=12 m=6
